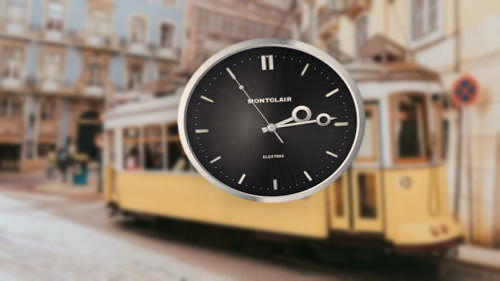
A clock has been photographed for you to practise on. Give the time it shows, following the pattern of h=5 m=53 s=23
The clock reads h=2 m=13 s=55
